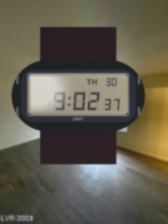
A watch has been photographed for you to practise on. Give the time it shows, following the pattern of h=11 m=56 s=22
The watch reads h=9 m=2 s=37
